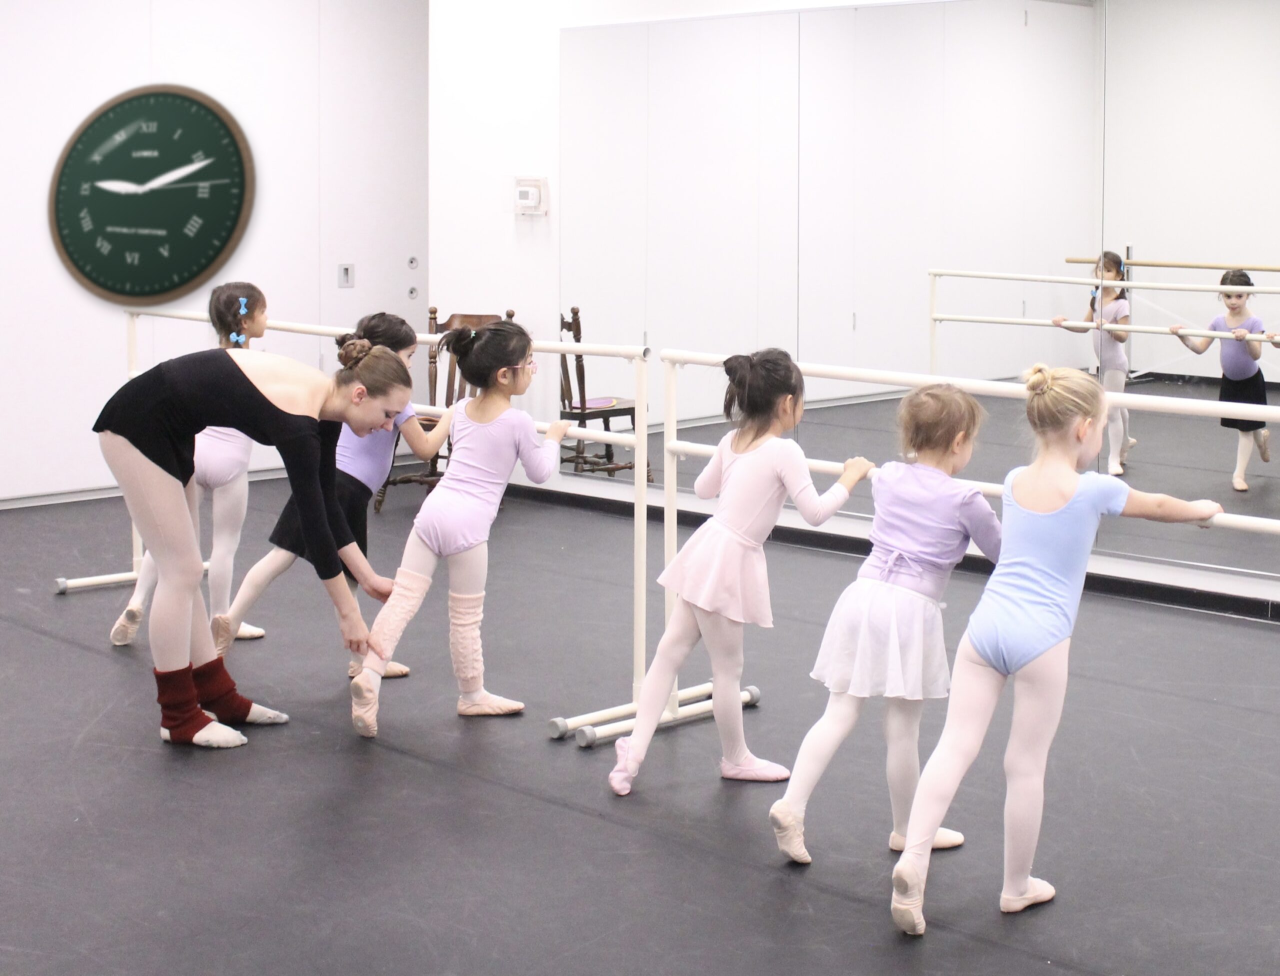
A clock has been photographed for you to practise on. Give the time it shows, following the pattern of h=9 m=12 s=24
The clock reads h=9 m=11 s=14
